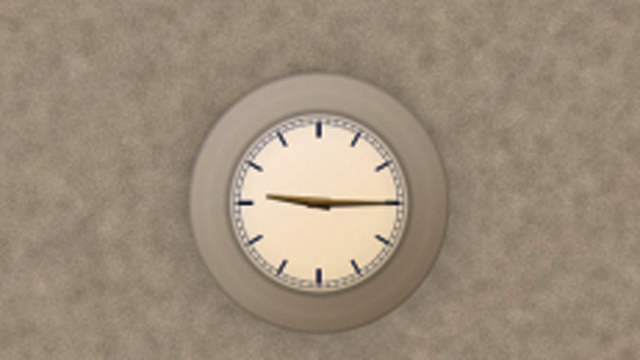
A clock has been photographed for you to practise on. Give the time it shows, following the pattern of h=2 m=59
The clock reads h=9 m=15
